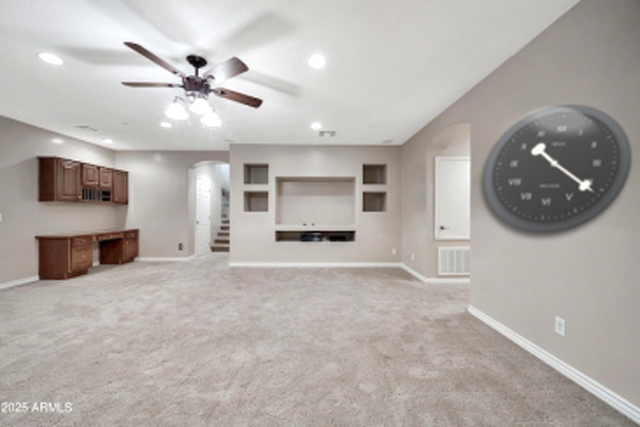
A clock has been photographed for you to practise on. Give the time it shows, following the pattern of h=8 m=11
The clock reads h=10 m=21
